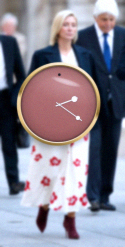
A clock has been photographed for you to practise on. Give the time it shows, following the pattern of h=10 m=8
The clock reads h=2 m=21
